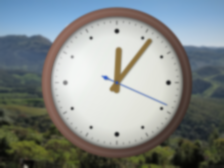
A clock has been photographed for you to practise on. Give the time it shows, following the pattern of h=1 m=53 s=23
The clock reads h=12 m=6 s=19
